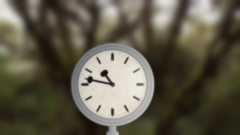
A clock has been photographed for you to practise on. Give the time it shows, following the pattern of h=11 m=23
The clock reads h=10 m=47
